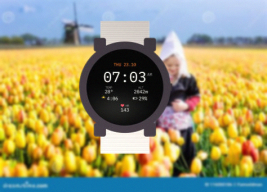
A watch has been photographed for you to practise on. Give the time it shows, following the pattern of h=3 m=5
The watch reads h=7 m=3
